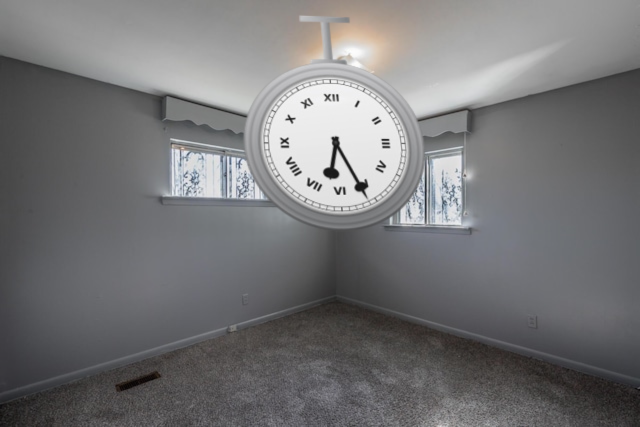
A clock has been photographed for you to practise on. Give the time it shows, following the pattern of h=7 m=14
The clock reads h=6 m=26
